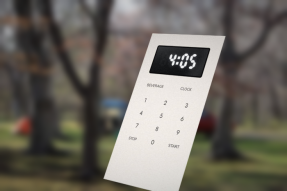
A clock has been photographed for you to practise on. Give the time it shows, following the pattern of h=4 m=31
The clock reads h=4 m=5
